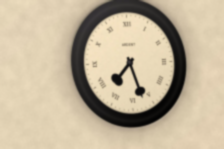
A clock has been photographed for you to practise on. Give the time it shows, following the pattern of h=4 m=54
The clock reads h=7 m=27
